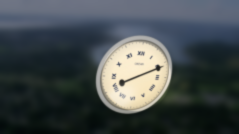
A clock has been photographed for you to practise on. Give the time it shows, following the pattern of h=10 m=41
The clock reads h=8 m=11
